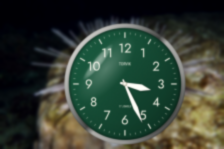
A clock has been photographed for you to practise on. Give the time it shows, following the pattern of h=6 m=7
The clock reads h=3 m=26
